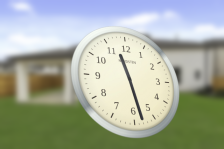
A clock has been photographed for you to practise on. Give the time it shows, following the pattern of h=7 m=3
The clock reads h=11 m=28
